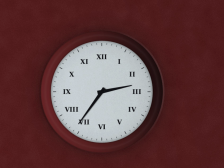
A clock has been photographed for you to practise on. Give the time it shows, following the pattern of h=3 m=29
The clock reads h=2 m=36
